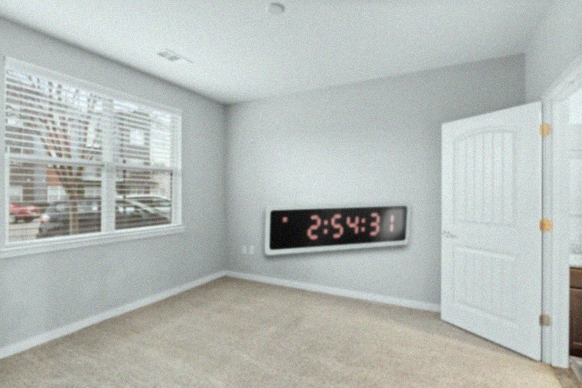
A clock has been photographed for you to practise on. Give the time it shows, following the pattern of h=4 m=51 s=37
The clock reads h=2 m=54 s=31
